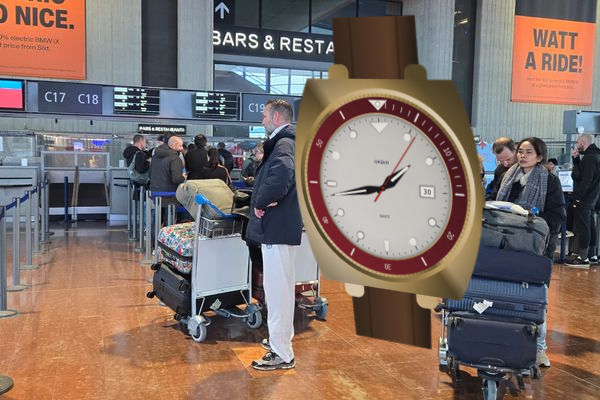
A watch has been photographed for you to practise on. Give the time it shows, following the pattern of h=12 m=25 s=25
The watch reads h=1 m=43 s=6
